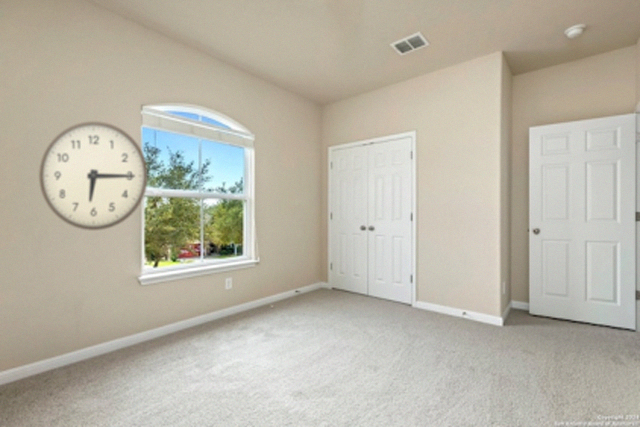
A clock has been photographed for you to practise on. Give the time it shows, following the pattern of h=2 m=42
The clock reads h=6 m=15
